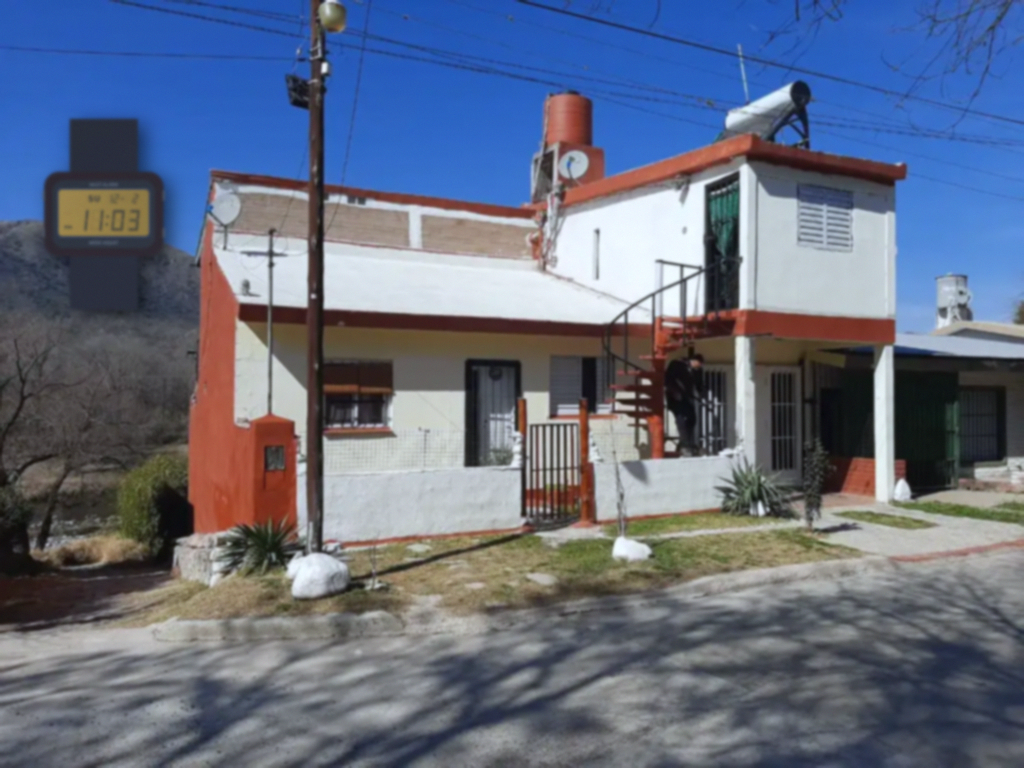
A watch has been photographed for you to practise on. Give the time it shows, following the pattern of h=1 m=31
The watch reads h=11 m=3
